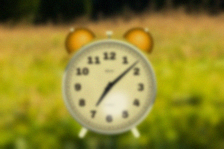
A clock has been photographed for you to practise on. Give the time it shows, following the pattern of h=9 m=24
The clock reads h=7 m=8
